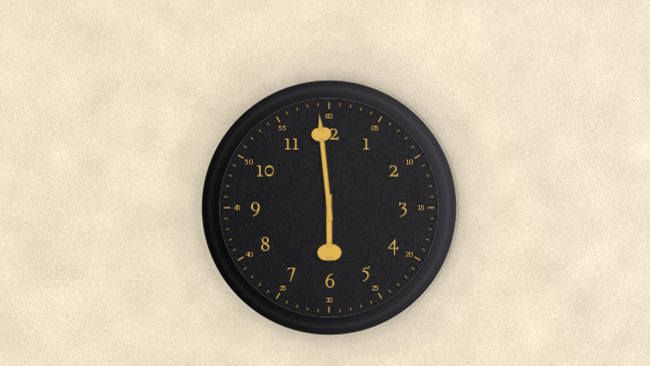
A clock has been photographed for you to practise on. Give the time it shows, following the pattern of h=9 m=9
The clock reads h=5 m=59
